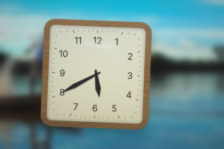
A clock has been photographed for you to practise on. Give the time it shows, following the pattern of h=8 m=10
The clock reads h=5 m=40
